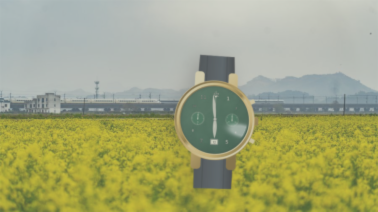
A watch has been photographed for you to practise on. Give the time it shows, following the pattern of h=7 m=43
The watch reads h=5 m=59
